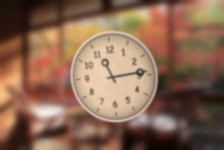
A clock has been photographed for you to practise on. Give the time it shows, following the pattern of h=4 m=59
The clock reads h=11 m=14
